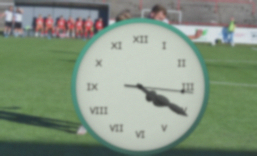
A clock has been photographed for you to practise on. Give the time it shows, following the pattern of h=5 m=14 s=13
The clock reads h=4 m=20 s=16
